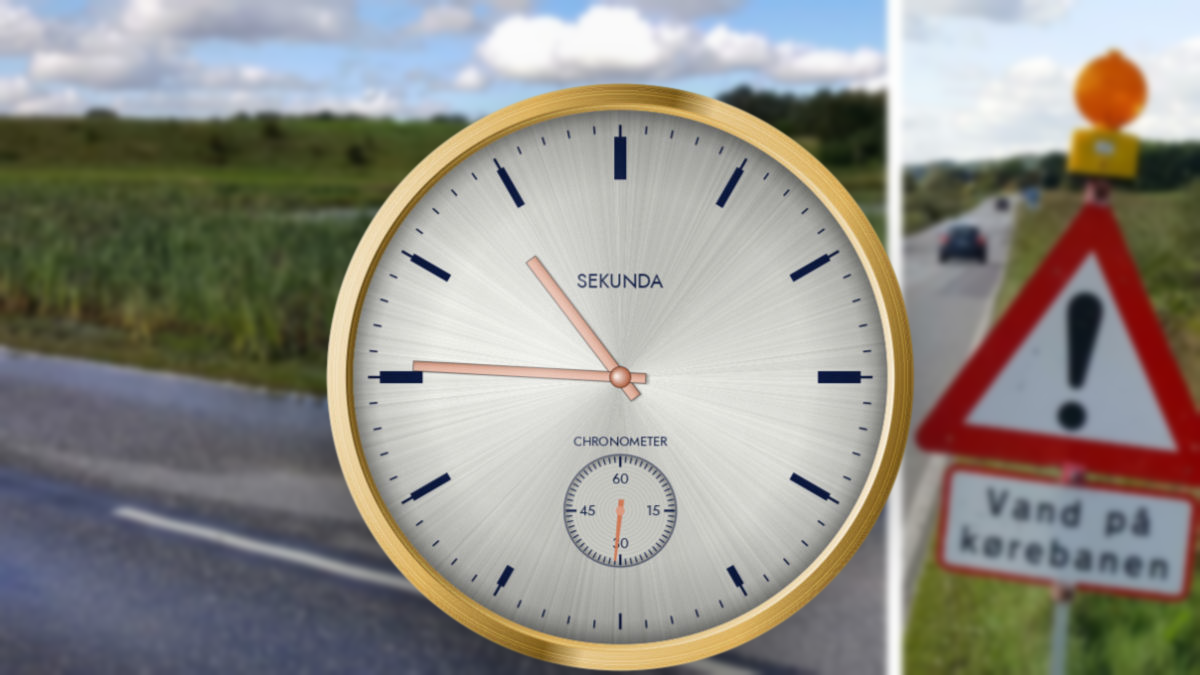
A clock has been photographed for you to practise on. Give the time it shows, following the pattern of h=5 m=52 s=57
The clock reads h=10 m=45 s=31
